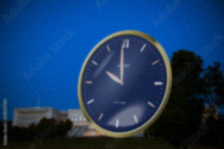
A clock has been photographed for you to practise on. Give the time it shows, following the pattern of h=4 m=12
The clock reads h=9 m=59
